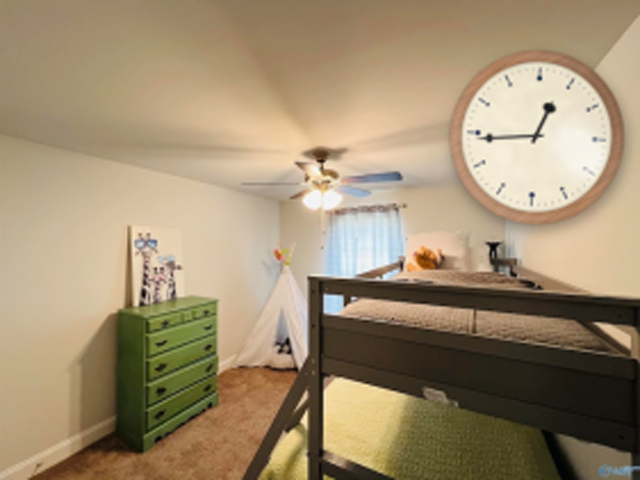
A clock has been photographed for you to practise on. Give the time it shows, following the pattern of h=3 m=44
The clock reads h=12 m=44
